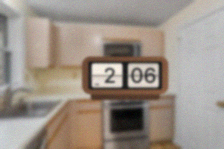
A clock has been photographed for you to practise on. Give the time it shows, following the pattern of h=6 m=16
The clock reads h=2 m=6
